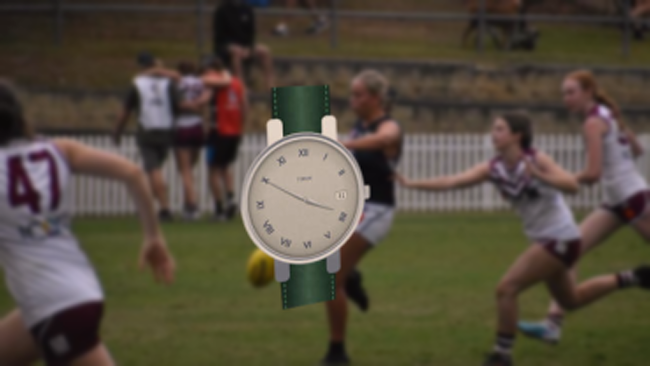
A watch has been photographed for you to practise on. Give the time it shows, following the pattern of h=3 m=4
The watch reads h=3 m=50
